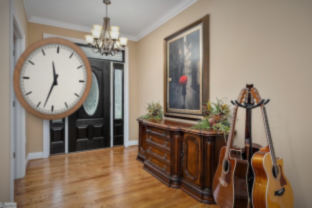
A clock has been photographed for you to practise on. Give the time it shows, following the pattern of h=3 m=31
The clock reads h=11 m=33
